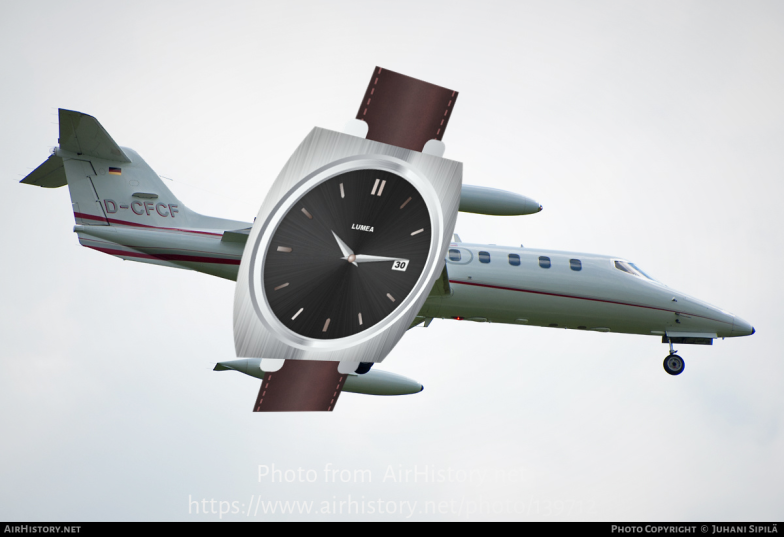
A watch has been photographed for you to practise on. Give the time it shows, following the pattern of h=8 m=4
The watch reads h=10 m=14
